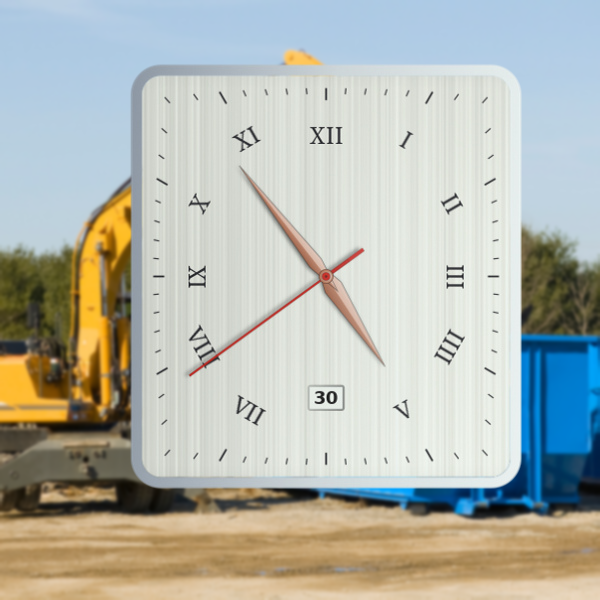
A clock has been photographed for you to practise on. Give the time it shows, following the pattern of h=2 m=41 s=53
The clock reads h=4 m=53 s=39
